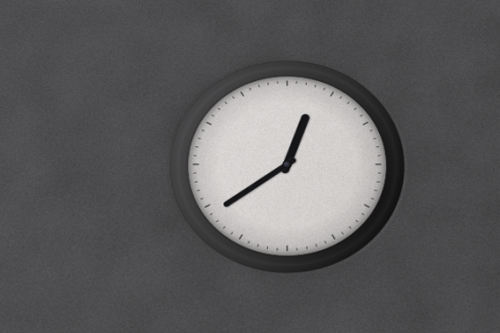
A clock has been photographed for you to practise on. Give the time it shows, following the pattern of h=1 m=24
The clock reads h=12 m=39
